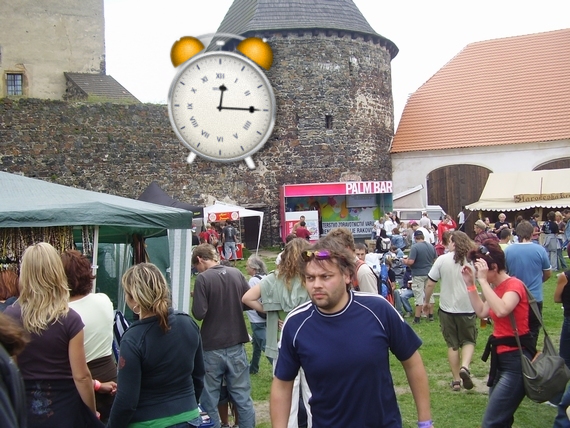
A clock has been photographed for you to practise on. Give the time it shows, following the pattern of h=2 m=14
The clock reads h=12 m=15
